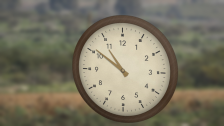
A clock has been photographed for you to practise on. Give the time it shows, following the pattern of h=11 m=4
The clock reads h=10 m=51
